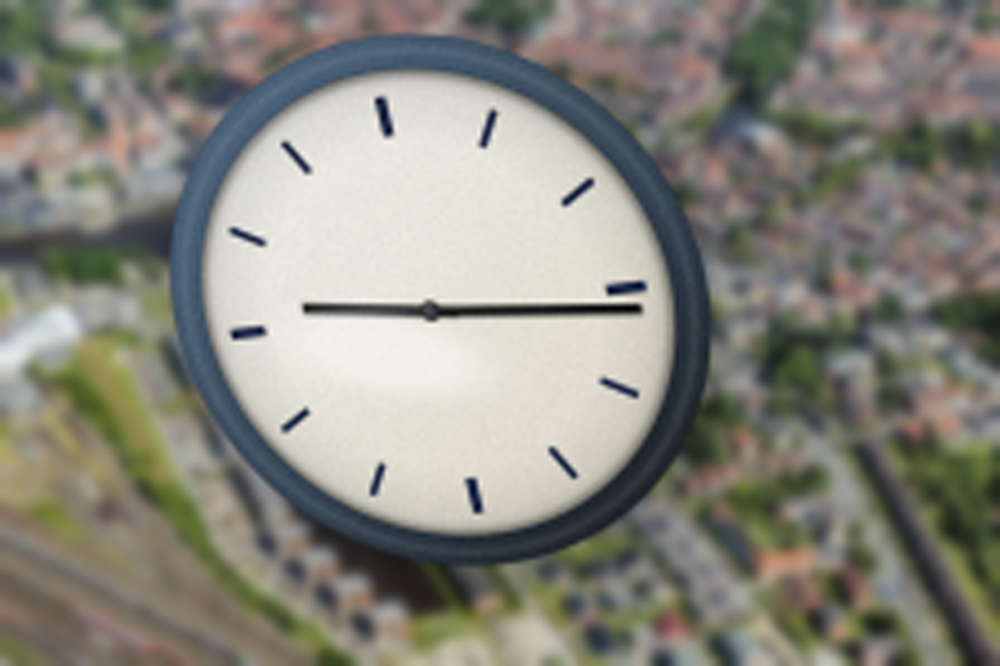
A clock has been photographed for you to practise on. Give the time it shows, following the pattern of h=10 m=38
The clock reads h=9 m=16
